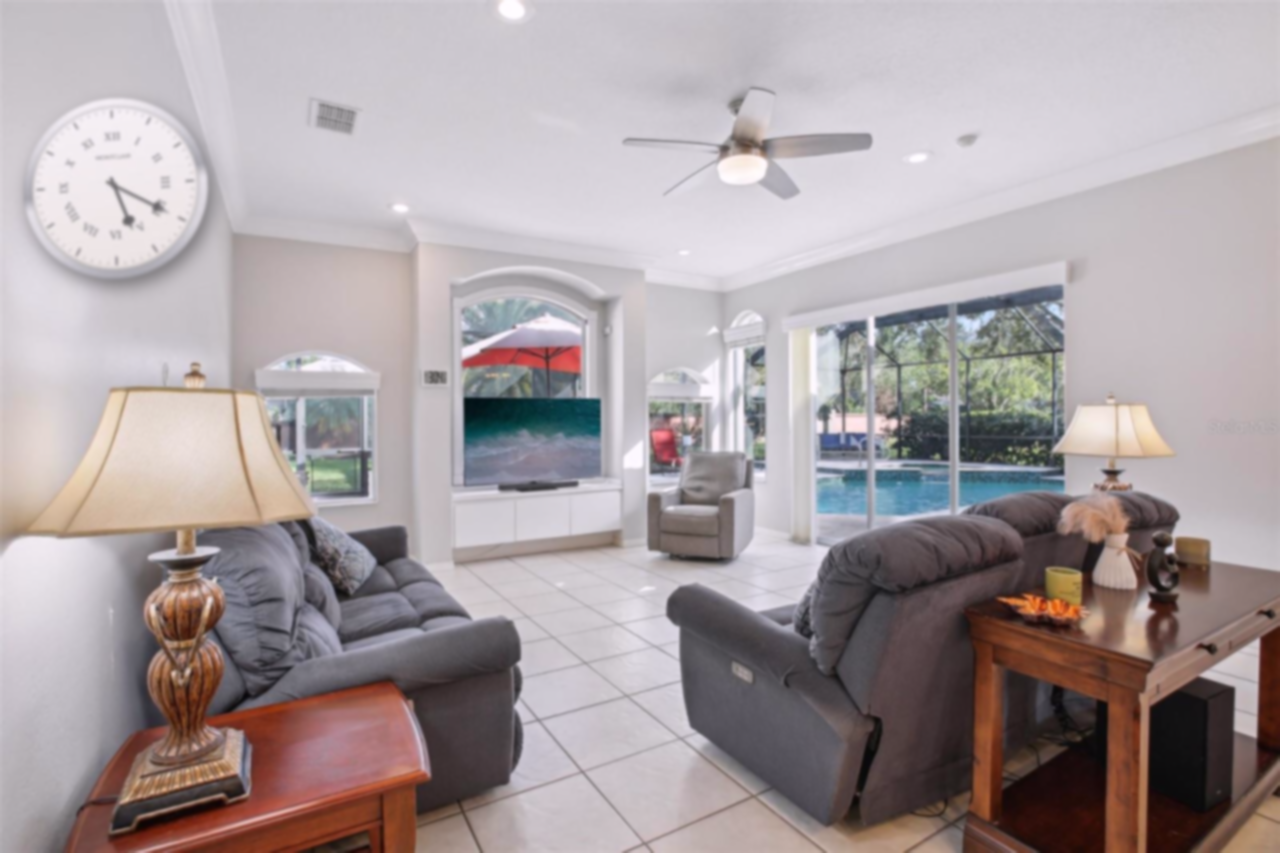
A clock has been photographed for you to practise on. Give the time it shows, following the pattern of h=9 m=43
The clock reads h=5 m=20
